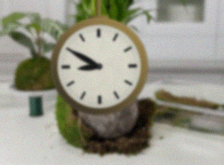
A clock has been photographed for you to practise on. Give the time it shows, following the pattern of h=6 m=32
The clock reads h=8 m=50
